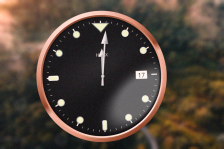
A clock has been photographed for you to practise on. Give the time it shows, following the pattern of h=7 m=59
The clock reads h=12 m=1
